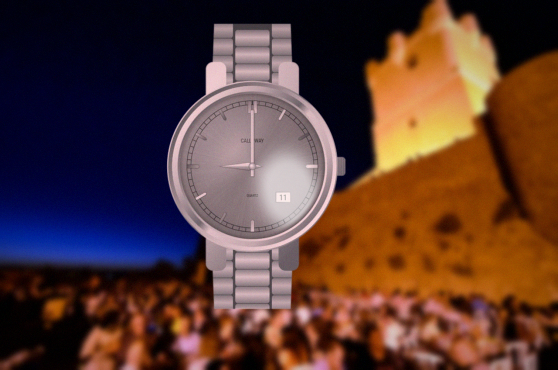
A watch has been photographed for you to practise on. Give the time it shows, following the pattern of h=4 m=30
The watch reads h=9 m=0
